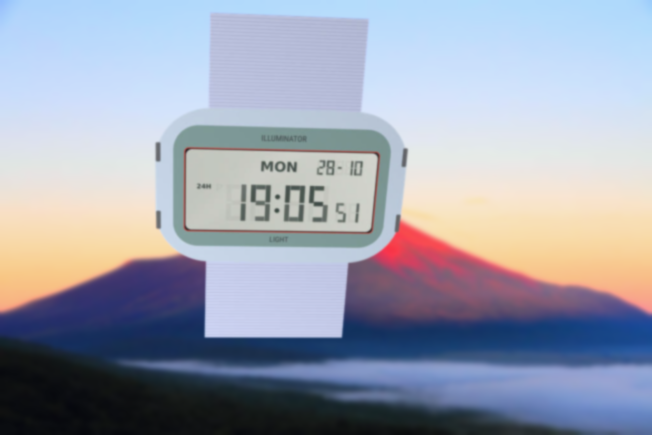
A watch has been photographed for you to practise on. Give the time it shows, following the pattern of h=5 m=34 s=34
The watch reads h=19 m=5 s=51
